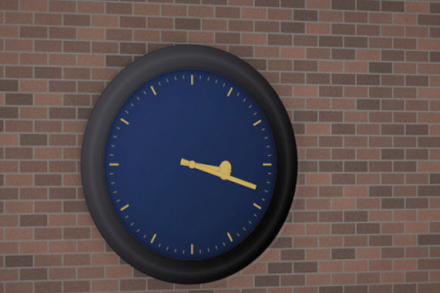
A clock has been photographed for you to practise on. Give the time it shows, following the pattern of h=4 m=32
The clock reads h=3 m=18
